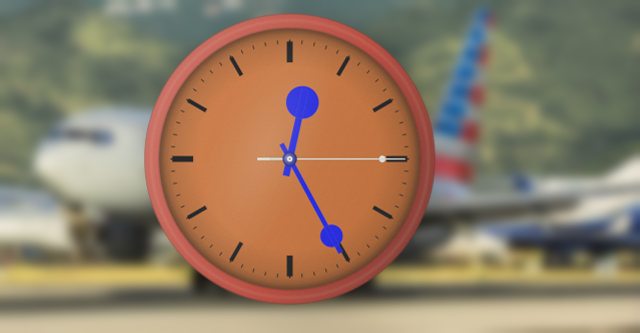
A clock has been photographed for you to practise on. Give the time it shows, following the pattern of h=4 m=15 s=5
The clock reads h=12 m=25 s=15
